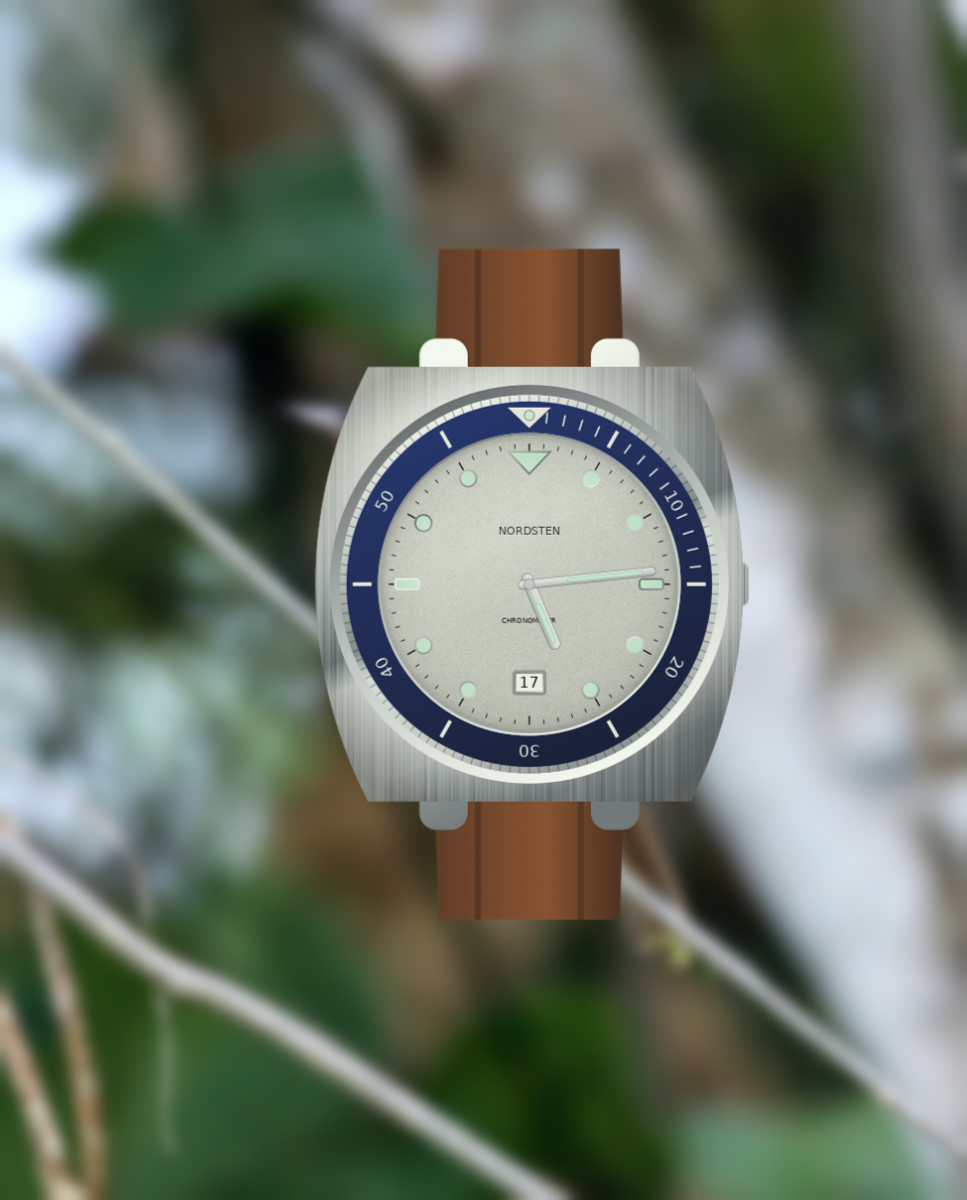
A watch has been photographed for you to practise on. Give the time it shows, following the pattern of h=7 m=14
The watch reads h=5 m=14
